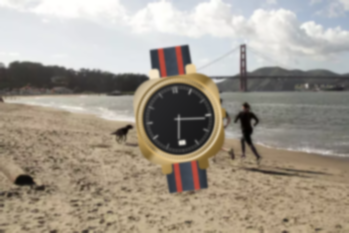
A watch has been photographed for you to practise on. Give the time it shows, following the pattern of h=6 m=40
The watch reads h=6 m=16
